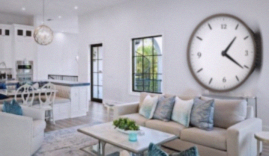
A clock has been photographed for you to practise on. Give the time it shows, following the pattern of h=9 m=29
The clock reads h=1 m=21
